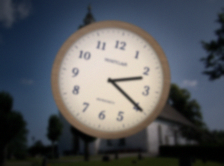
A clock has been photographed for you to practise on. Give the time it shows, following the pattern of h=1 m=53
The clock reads h=2 m=20
